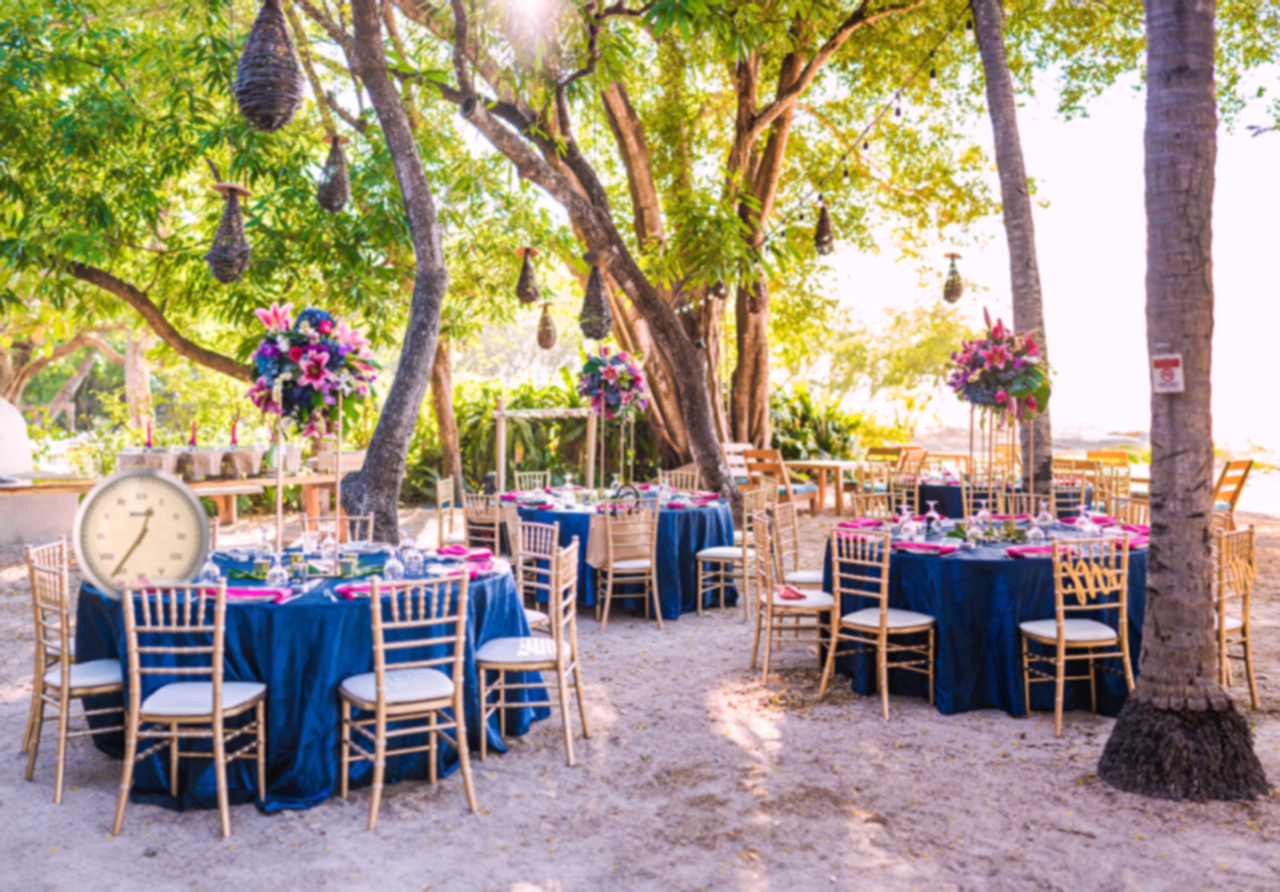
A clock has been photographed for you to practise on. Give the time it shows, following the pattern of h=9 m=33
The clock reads h=12 m=36
